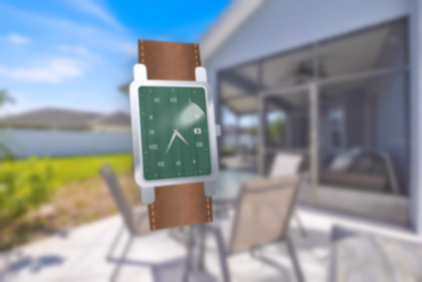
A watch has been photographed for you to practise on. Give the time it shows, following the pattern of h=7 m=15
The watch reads h=4 m=35
